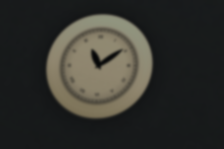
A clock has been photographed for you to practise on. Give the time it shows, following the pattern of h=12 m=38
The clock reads h=11 m=9
